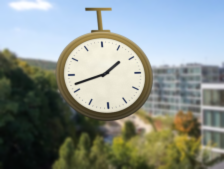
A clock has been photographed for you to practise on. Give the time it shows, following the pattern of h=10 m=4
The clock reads h=1 m=42
